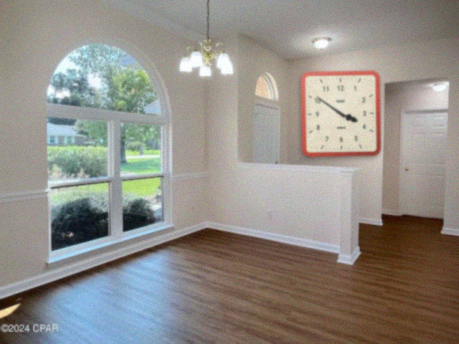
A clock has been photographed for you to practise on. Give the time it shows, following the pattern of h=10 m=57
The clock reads h=3 m=51
